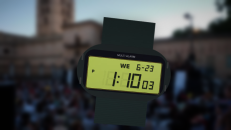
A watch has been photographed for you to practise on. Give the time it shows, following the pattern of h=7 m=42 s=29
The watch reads h=1 m=10 s=3
